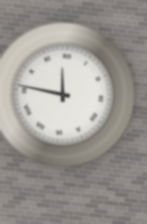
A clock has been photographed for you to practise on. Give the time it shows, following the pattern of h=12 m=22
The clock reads h=11 m=46
